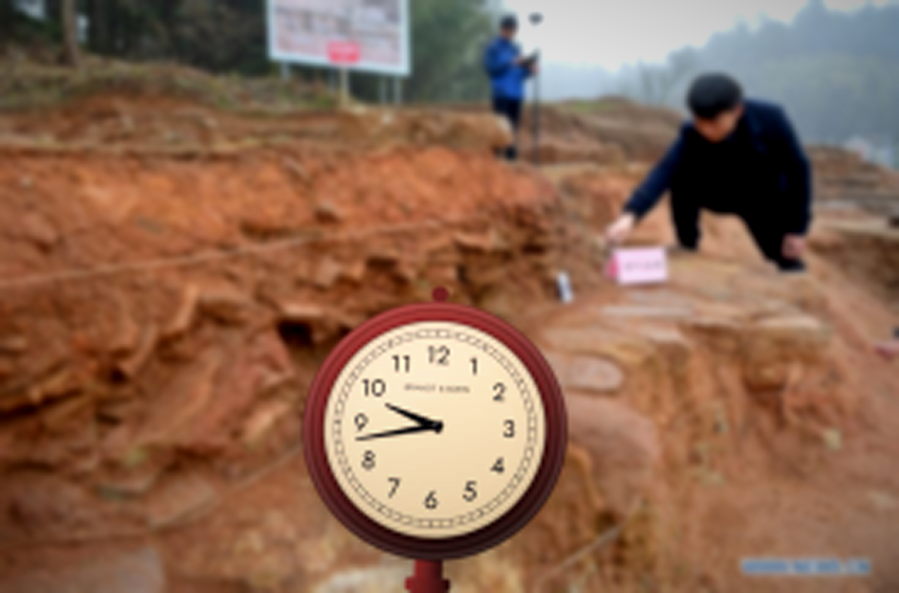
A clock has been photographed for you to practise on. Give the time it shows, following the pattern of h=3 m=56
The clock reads h=9 m=43
